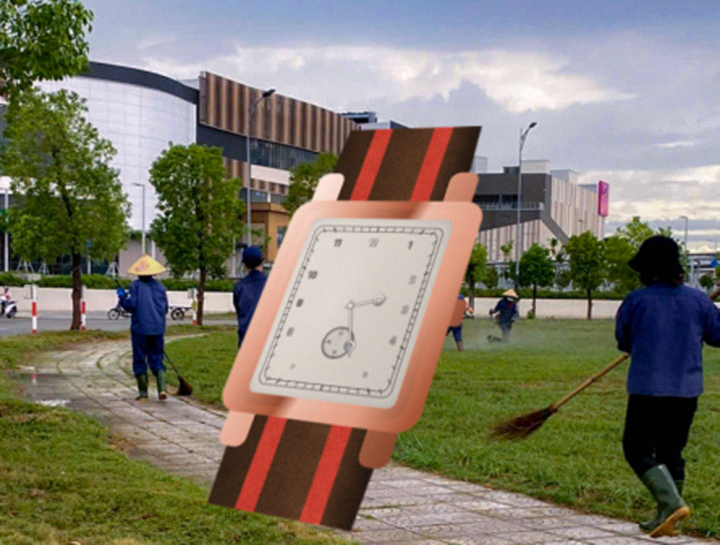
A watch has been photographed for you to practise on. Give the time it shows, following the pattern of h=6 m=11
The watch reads h=2 m=27
